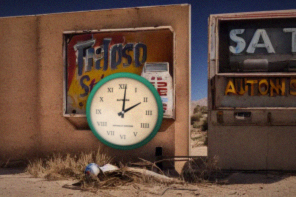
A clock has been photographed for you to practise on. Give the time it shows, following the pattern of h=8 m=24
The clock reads h=2 m=1
